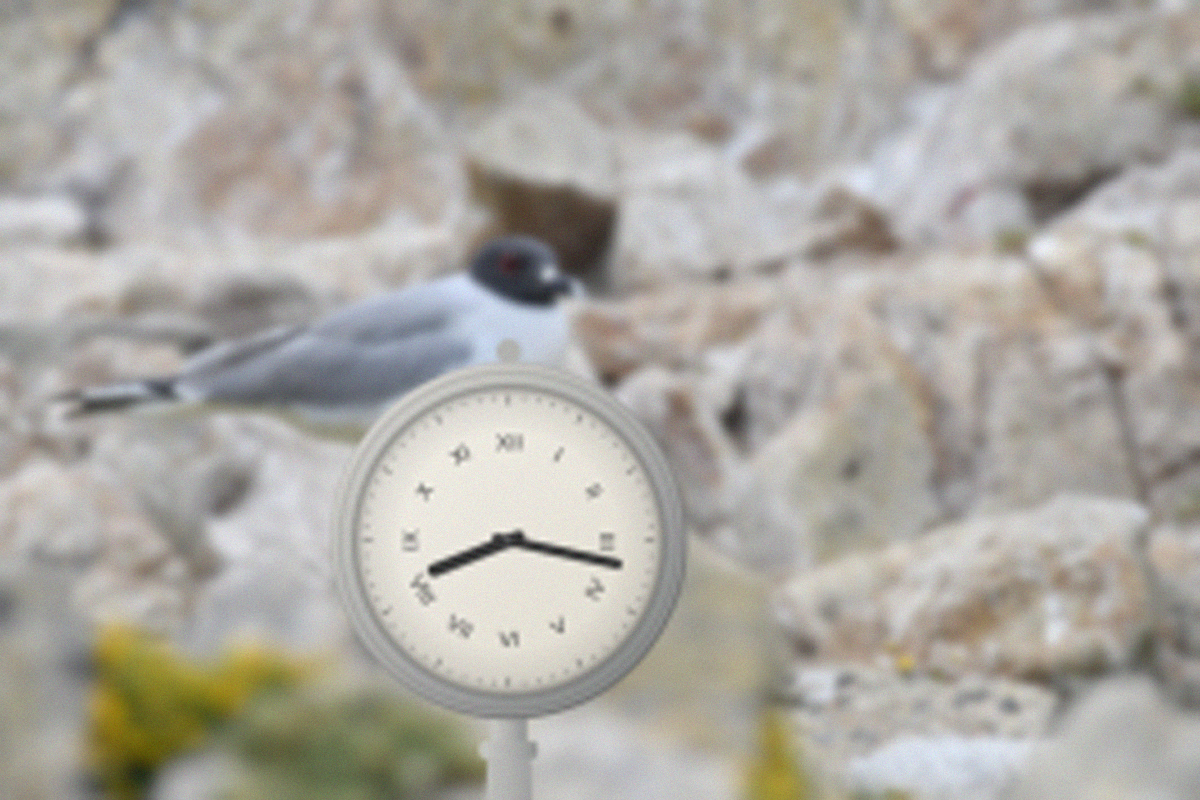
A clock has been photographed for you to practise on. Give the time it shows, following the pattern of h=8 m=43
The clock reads h=8 m=17
